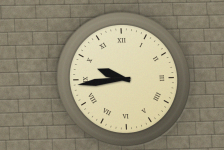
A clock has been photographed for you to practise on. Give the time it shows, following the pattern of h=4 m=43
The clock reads h=9 m=44
